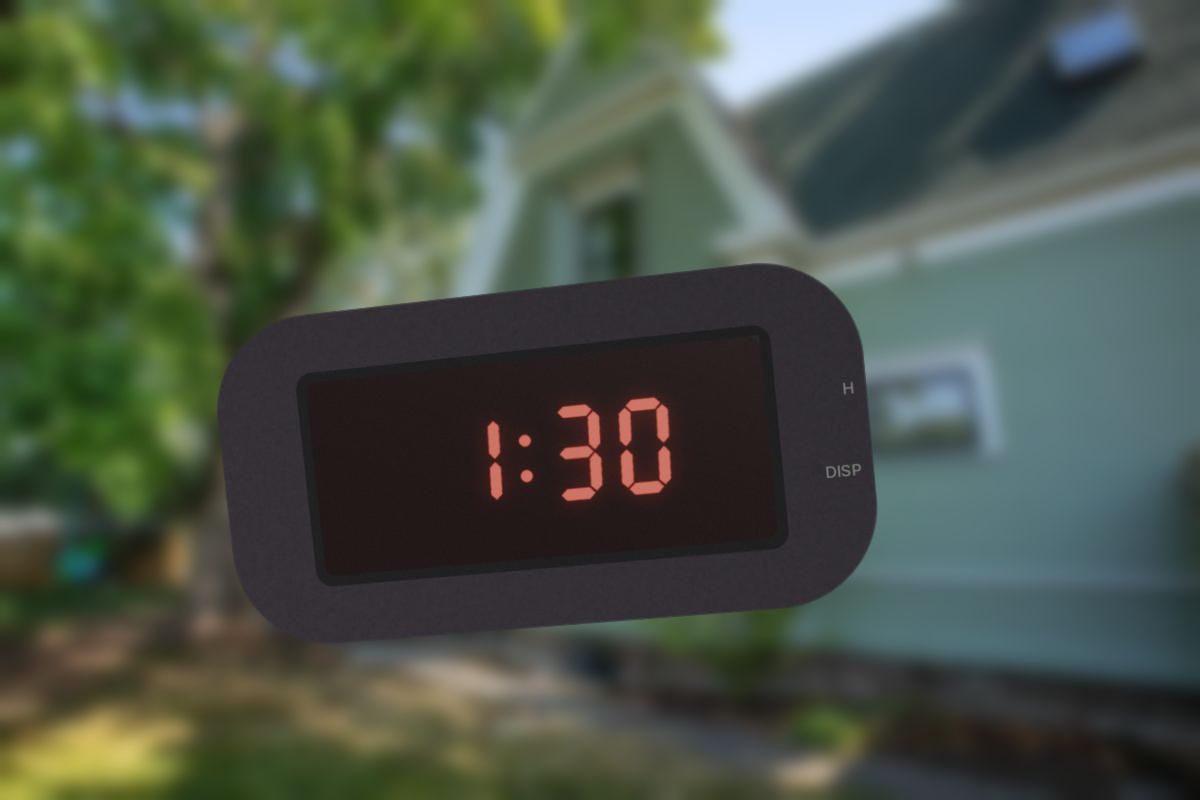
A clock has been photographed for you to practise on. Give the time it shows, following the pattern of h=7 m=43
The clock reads h=1 m=30
